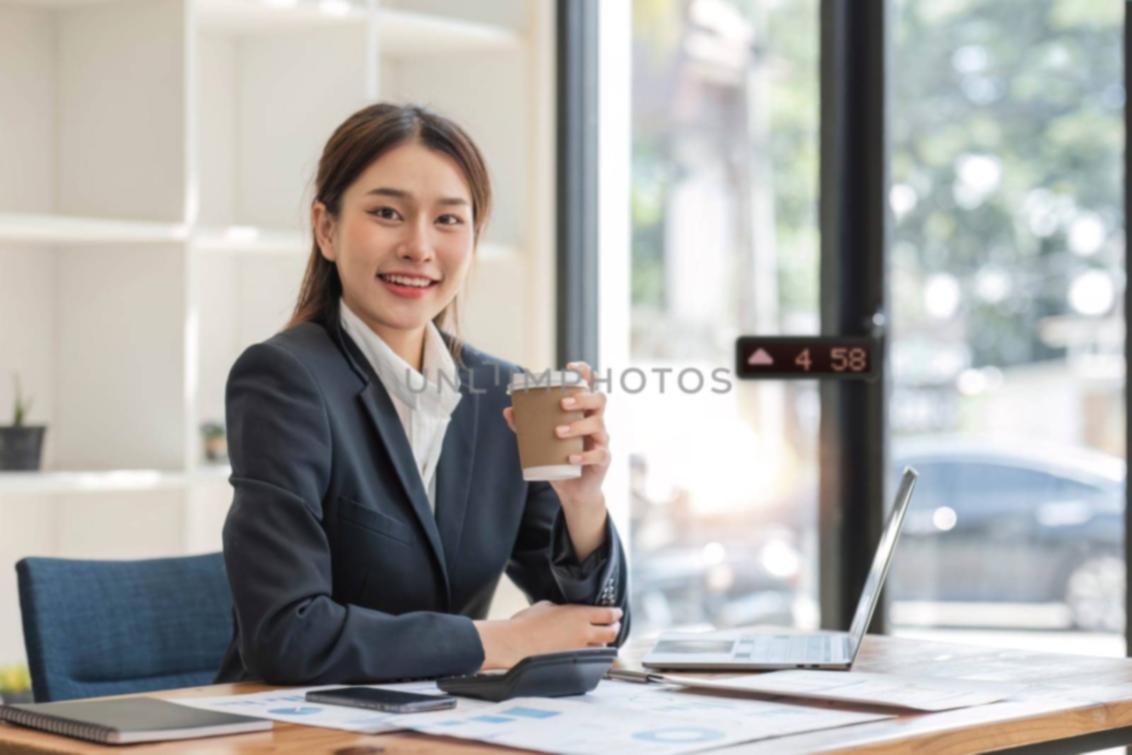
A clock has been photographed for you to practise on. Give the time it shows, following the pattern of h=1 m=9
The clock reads h=4 m=58
